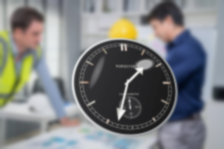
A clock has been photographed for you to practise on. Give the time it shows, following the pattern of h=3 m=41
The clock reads h=1 m=33
